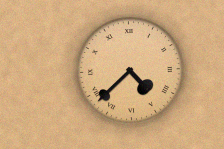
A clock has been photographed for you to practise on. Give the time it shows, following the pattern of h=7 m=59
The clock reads h=4 m=38
